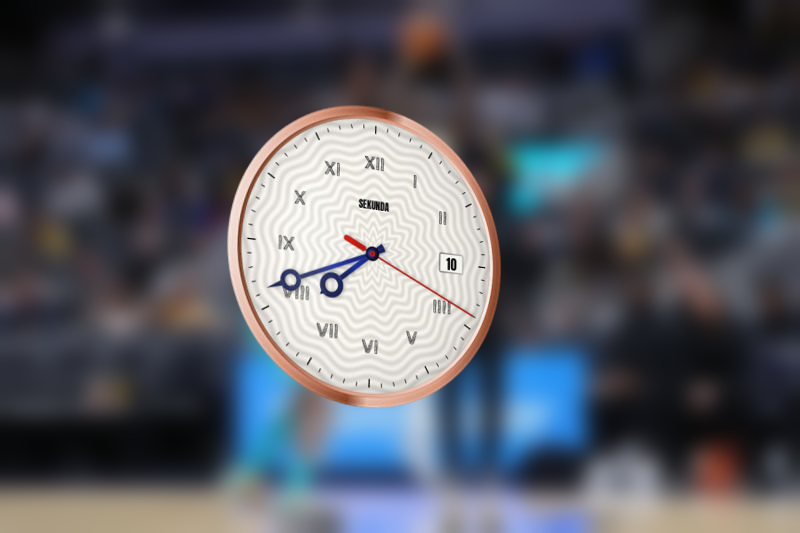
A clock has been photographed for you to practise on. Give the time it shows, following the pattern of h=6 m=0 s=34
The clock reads h=7 m=41 s=19
